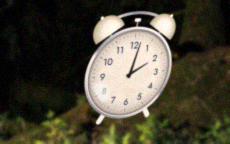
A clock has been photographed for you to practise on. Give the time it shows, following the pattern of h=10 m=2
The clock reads h=2 m=2
